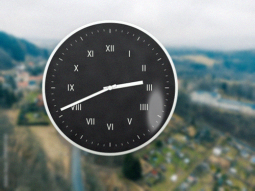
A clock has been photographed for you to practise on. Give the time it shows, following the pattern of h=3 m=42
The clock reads h=2 m=41
